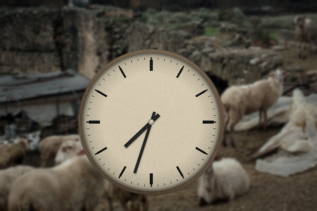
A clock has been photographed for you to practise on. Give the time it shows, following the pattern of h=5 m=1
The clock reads h=7 m=33
